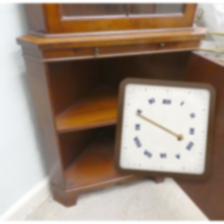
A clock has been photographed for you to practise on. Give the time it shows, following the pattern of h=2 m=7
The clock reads h=3 m=49
